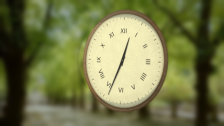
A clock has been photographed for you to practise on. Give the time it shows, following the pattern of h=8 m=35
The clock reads h=12 m=34
